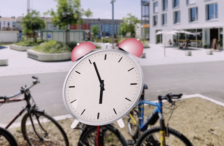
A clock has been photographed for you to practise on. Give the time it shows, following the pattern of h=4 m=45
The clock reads h=5 m=56
